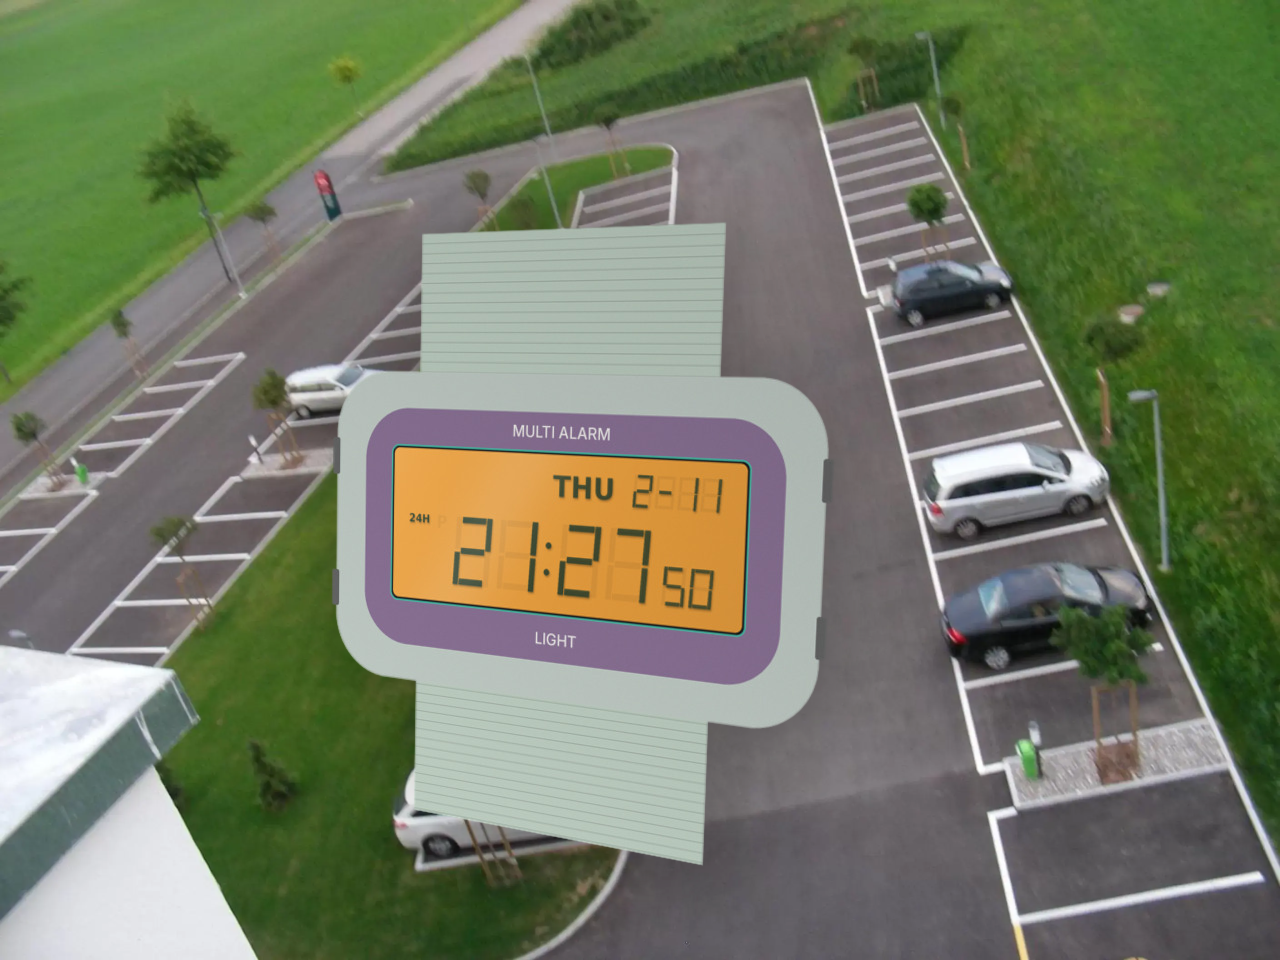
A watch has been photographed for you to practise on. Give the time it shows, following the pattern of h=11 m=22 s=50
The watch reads h=21 m=27 s=50
